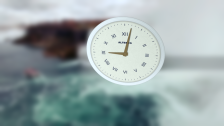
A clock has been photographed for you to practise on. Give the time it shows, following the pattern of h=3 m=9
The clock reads h=9 m=2
